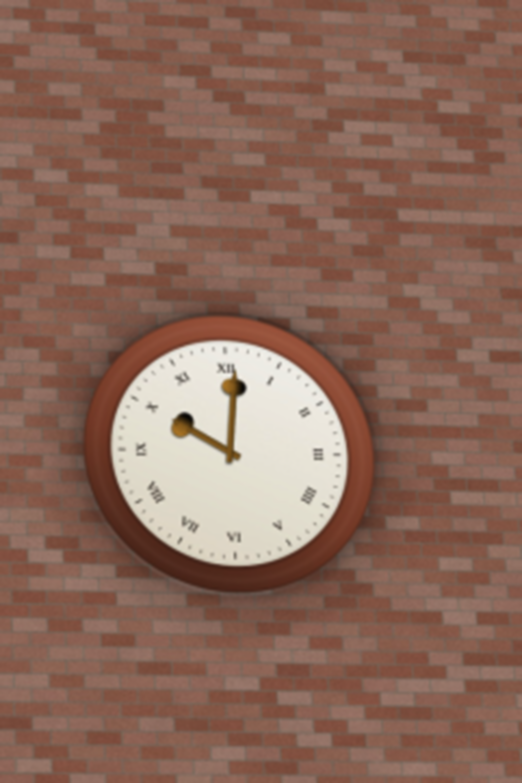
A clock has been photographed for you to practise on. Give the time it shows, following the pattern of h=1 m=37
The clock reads h=10 m=1
